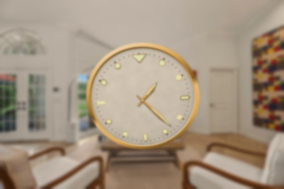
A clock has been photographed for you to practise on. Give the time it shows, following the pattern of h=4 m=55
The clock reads h=1 m=23
